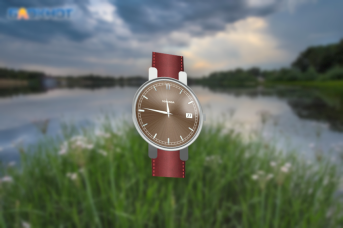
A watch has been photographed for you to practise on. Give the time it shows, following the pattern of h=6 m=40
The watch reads h=11 m=46
